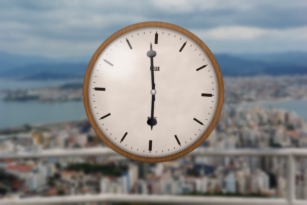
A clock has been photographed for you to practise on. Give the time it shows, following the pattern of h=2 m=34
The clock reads h=5 m=59
